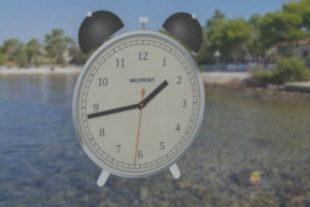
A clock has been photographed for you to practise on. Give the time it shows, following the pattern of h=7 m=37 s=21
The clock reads h=1 m=43 s=31
